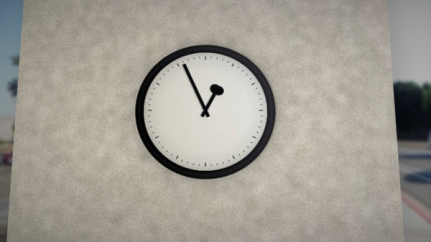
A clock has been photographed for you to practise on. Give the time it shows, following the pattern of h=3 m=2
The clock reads h=12 m=56
